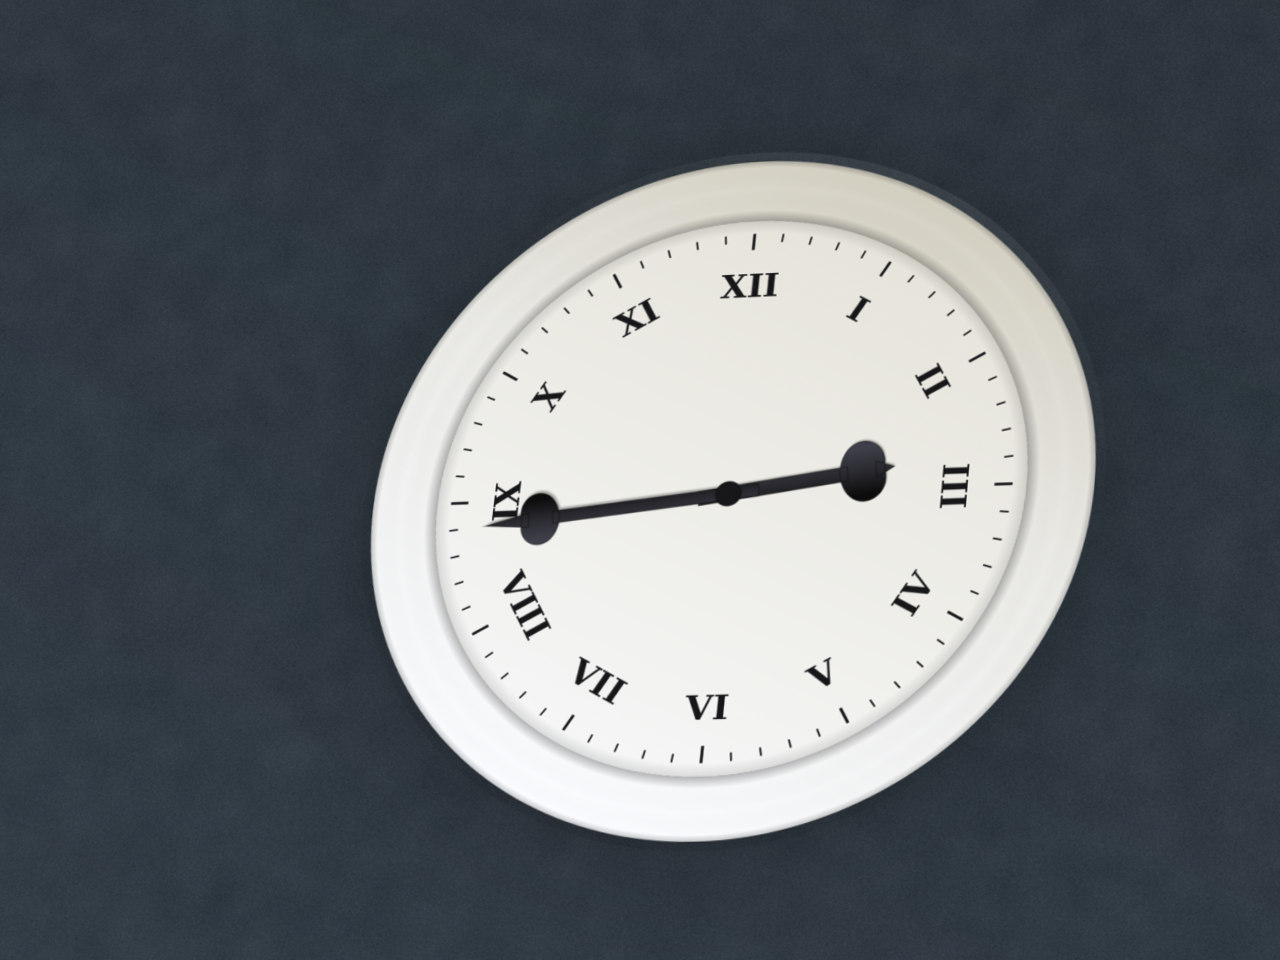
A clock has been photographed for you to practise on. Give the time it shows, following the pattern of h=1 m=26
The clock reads h=2 m=44
